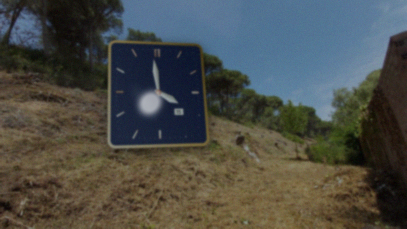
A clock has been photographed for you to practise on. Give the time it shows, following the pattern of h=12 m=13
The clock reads h=3 m=59
